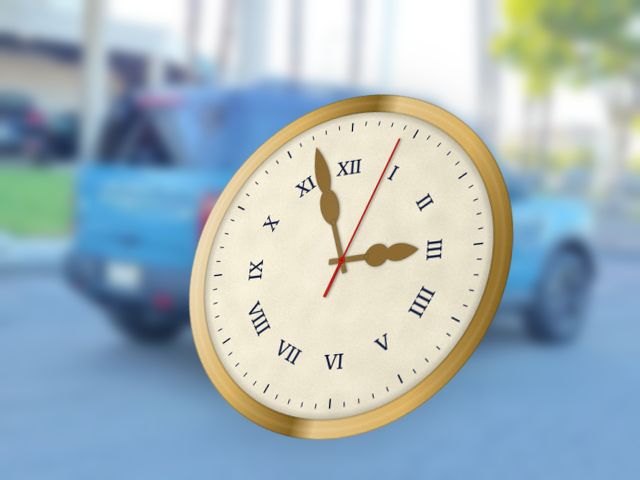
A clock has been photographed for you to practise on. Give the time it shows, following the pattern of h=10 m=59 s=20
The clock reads h=2 m=57 s=4
